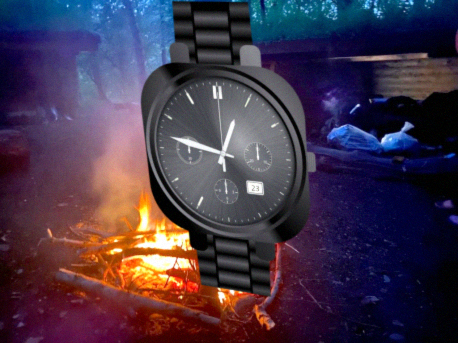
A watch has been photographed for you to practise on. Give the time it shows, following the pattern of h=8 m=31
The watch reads h=12 m=47
